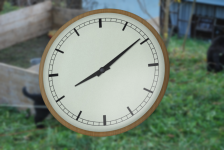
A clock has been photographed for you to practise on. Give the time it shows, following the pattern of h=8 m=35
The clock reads h=8 m=9
